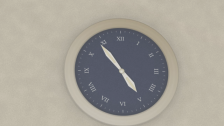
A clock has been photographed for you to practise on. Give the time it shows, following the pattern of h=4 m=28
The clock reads h=4 m=54
